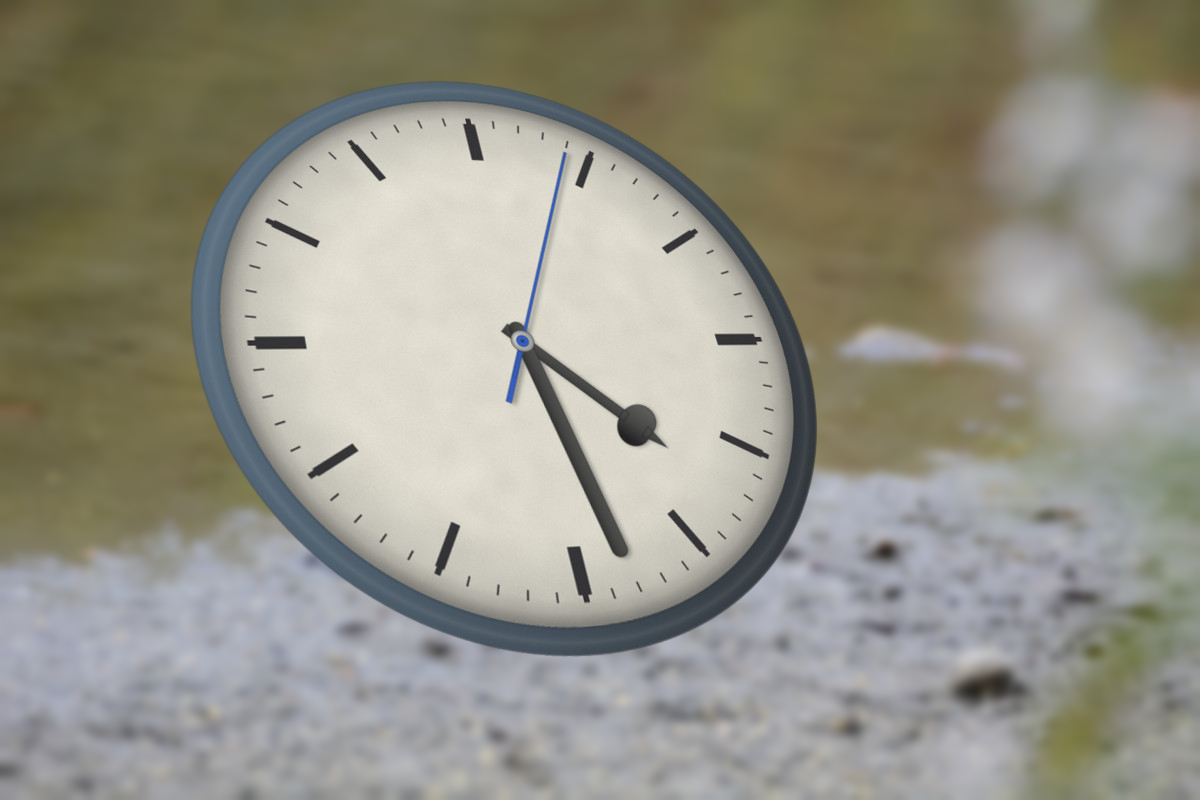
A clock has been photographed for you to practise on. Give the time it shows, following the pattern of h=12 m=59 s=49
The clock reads h=4 m=28 s=4
